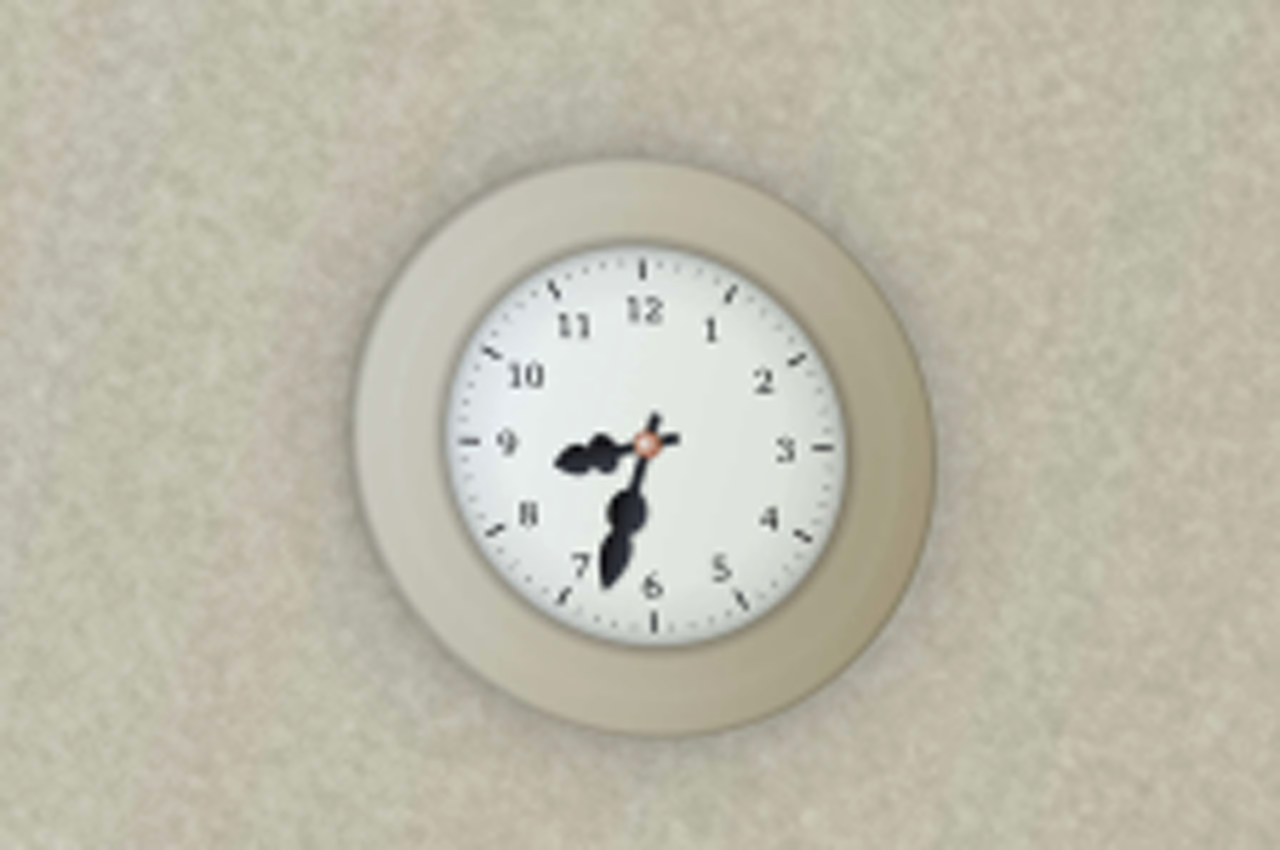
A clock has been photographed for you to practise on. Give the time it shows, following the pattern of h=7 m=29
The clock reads h=8 m=33
